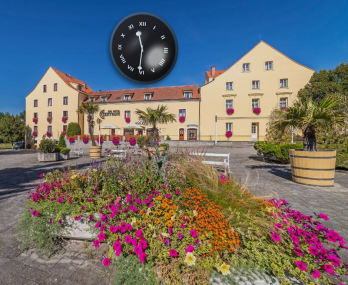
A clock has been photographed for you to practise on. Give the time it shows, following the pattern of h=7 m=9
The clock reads h=11 m=31
